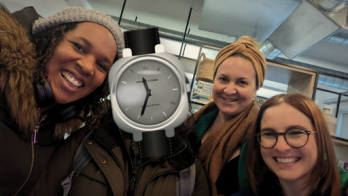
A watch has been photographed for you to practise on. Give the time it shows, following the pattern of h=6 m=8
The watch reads h=11 m=34
